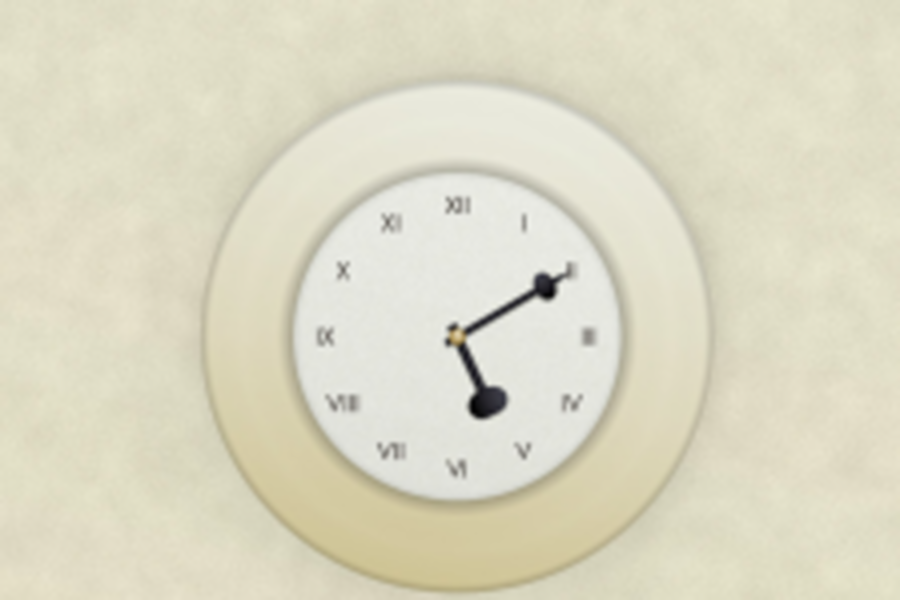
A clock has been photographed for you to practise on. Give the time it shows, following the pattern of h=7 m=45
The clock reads h=5 m=10
